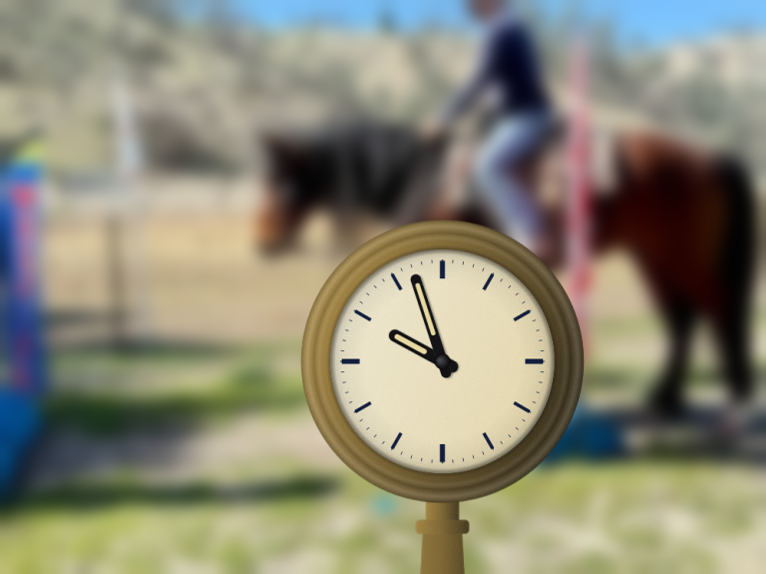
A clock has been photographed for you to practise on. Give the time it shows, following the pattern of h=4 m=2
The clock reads h=9 m=57
